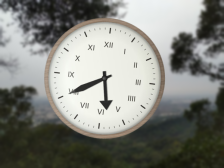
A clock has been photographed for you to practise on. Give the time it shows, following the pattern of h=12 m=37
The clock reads h=5 m=40
